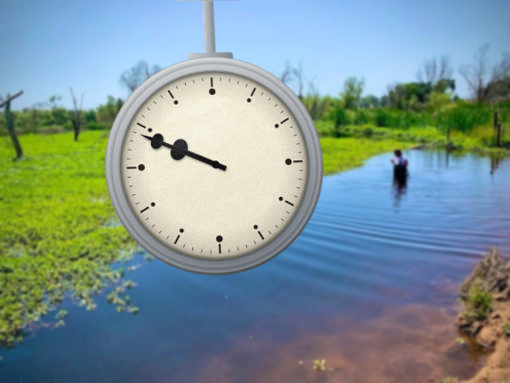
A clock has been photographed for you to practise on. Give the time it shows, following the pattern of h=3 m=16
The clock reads h=9 m=49
